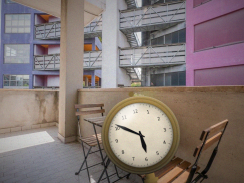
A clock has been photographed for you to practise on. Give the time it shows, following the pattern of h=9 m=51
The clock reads h=5 m=51
